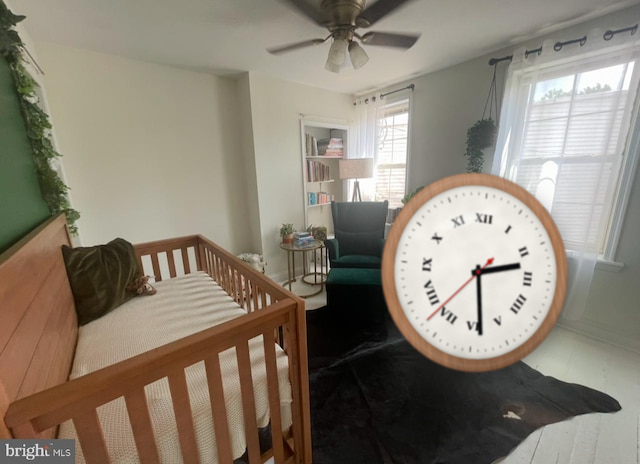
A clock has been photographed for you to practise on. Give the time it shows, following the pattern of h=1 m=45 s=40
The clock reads h=2 m=28 s=37
